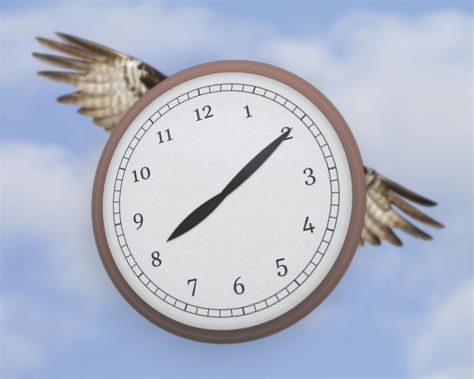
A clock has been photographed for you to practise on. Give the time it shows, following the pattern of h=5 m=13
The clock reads h=8 m=10
